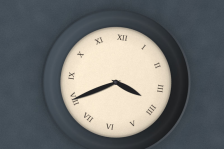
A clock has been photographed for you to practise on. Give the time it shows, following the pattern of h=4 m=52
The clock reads h=3 m=40
